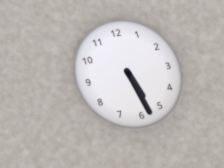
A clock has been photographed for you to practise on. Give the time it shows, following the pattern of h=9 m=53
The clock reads h=5 m=28
